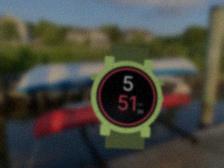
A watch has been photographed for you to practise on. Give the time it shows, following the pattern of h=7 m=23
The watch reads h=5 m=51
